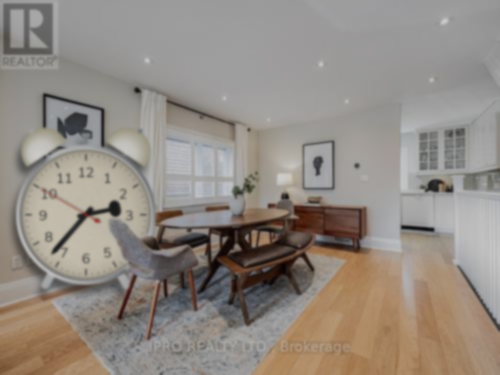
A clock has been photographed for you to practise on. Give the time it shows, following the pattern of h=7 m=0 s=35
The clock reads h=2 m=36 s=50
